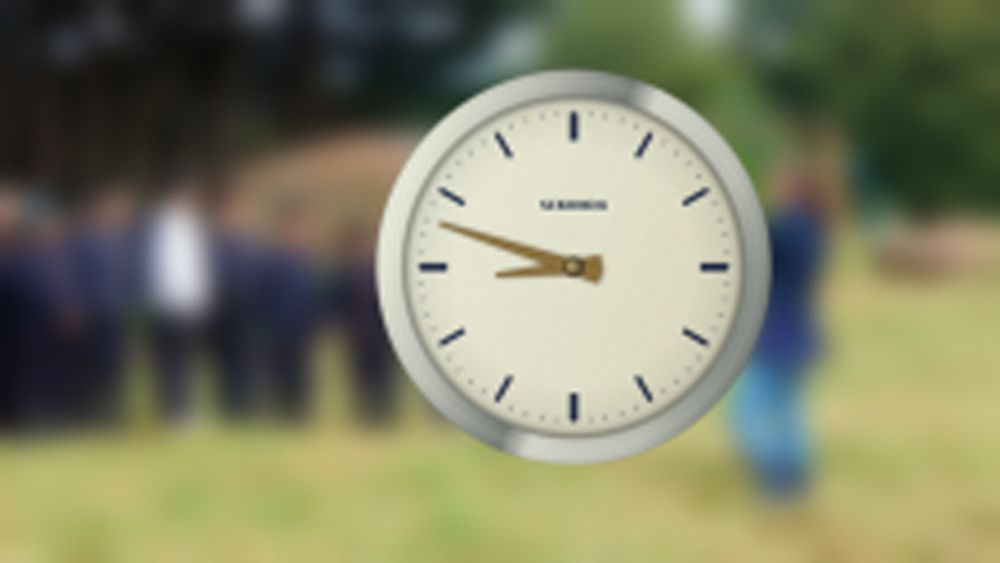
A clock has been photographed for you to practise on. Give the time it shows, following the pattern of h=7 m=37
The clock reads h=8 m=48
